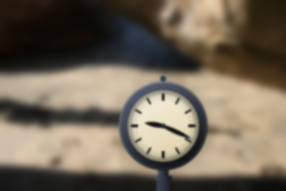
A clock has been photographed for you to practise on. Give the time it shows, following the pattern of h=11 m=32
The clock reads h=9 m=19
